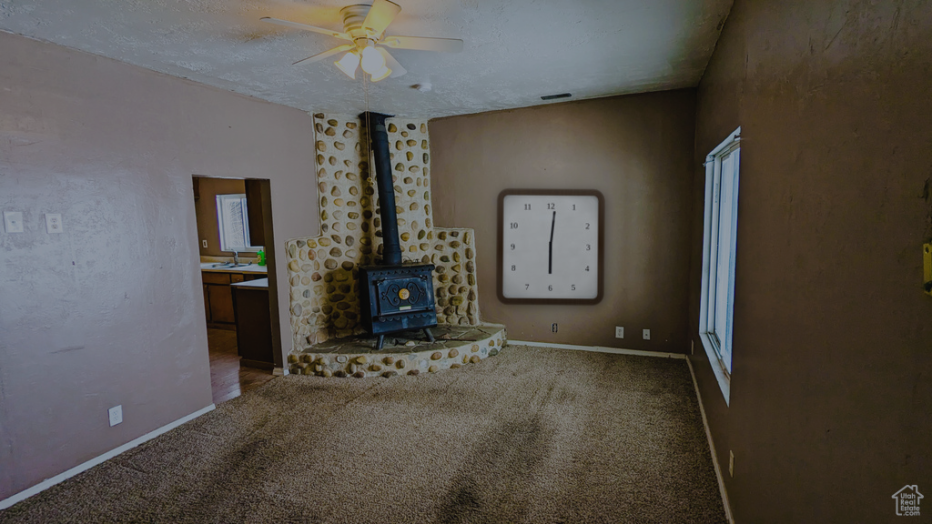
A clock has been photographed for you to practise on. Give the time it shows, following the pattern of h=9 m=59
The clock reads h=6 m=1
